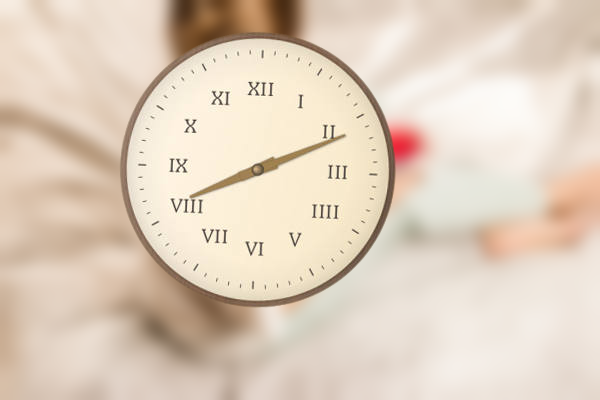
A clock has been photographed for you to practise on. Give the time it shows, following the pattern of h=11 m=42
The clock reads h=8 m=11
